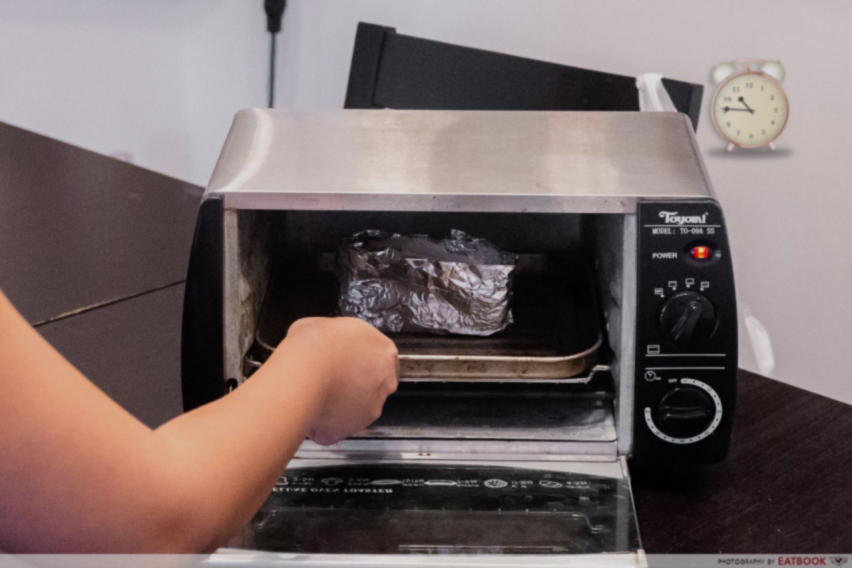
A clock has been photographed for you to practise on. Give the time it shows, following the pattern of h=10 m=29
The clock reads h=10 m=46
